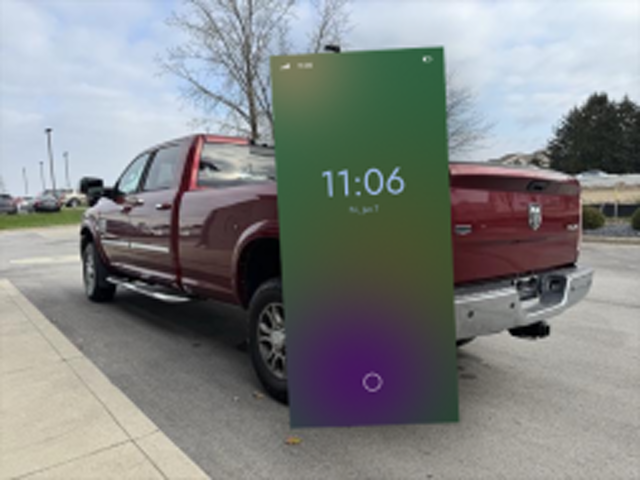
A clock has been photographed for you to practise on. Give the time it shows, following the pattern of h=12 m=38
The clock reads h=11 m=6
